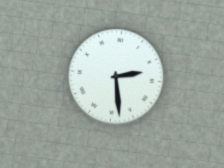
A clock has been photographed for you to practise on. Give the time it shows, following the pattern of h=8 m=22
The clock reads h=2 m=28
